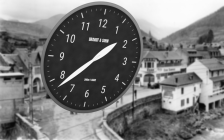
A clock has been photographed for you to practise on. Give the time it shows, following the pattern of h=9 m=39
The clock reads h=1 m=38
